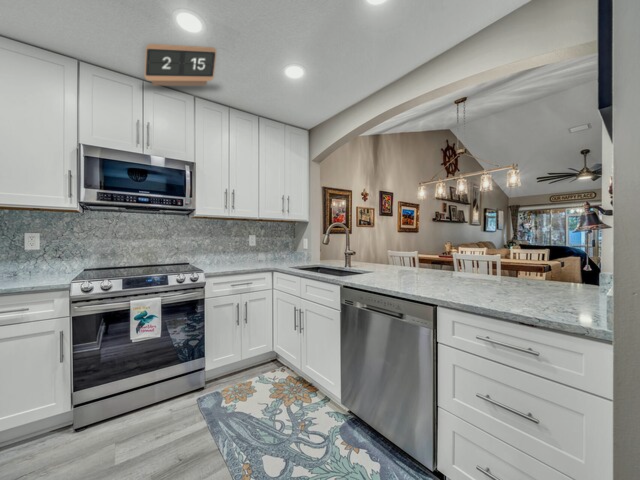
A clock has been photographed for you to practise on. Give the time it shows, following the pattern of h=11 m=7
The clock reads h=2 m=15
